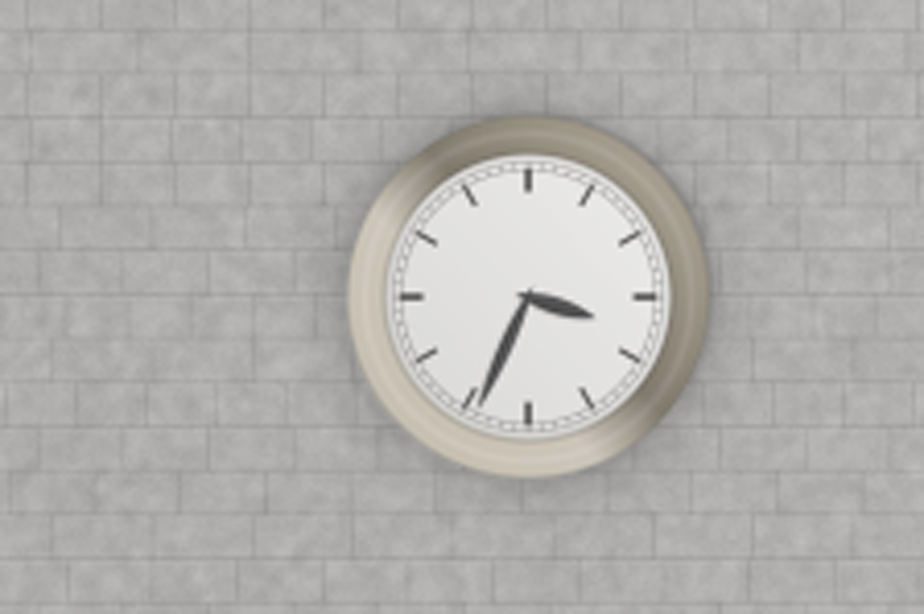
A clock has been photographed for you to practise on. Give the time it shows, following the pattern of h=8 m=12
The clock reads h=3 m=34
